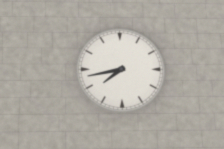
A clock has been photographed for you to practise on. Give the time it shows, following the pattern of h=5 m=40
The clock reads h=7 m=43
